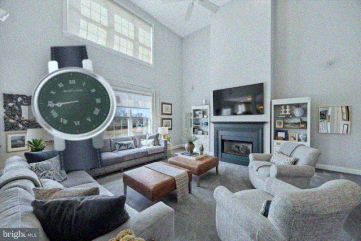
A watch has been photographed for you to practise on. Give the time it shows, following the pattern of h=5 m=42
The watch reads h=8 m=44
